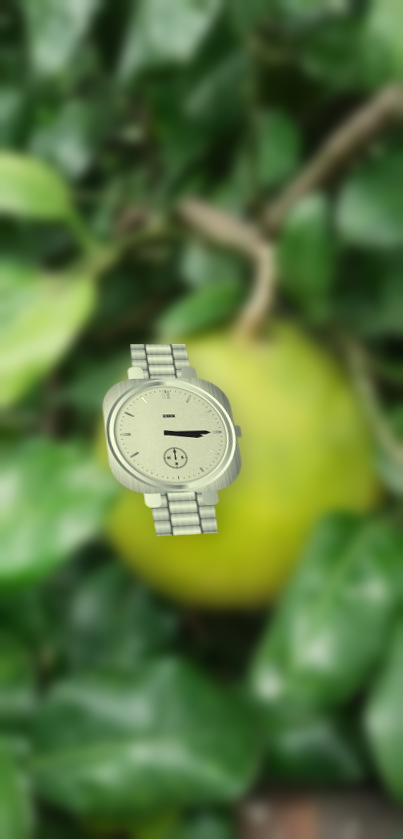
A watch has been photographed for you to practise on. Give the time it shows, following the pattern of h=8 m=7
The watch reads h=3 m=15
